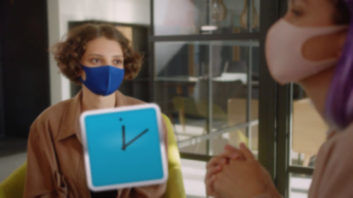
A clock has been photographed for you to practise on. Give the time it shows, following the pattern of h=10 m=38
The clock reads h=12 m=10
